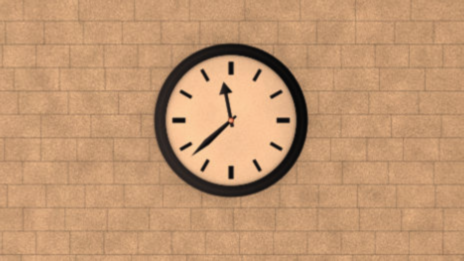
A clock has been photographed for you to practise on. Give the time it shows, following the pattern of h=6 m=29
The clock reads h=11 m=38
